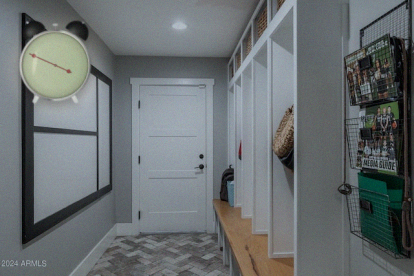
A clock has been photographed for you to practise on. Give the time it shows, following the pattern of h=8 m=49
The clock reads h=3 m=49
